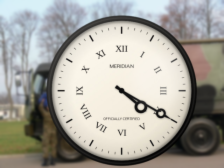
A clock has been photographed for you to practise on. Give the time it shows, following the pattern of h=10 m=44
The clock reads h=4 m=20
